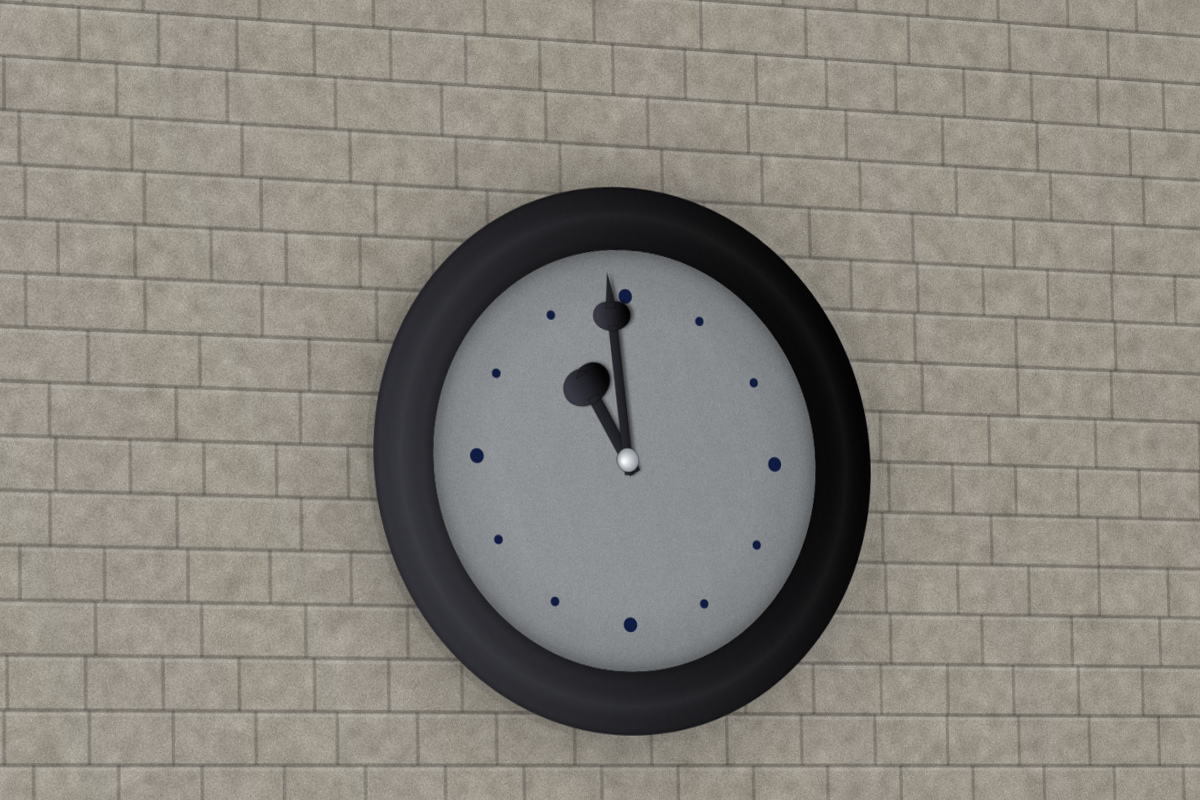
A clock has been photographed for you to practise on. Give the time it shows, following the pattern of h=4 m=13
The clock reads h=10 m=59
